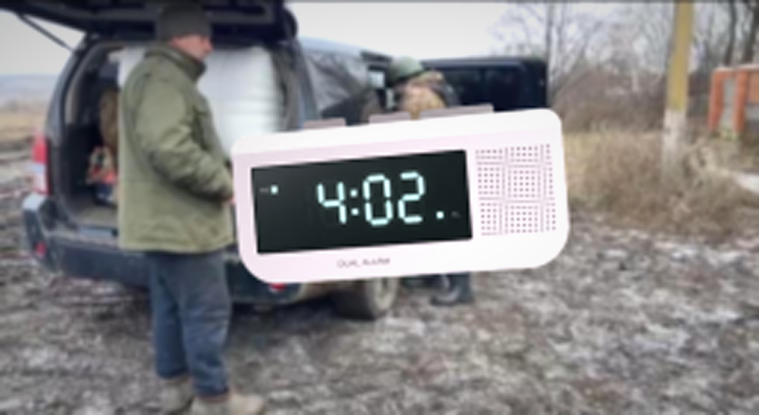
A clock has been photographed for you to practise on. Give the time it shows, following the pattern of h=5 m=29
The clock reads h=4 m=2
